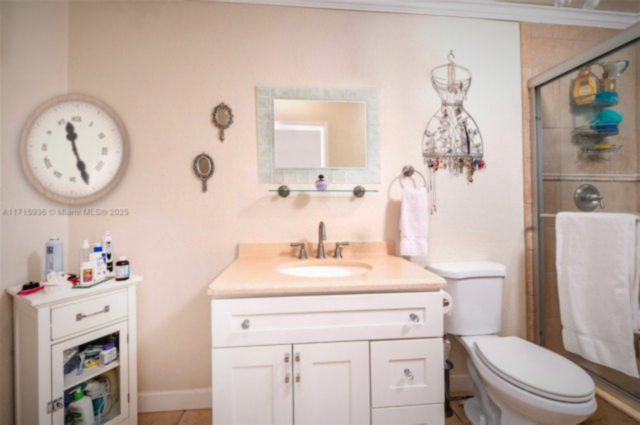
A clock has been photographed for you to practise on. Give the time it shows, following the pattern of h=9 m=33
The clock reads h=11 m=26
